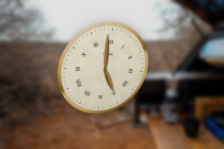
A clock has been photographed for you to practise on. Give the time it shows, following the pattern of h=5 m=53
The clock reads h=4 m=59
